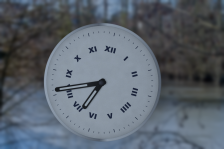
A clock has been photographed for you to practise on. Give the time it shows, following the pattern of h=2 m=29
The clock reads h=6 m=41
